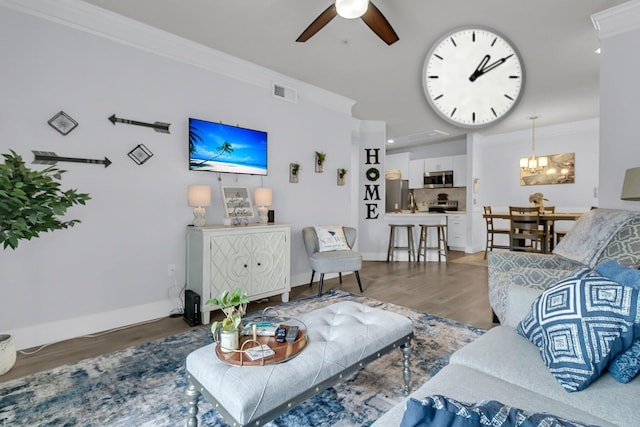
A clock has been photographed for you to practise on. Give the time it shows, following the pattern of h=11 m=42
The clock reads h=1 m=10
